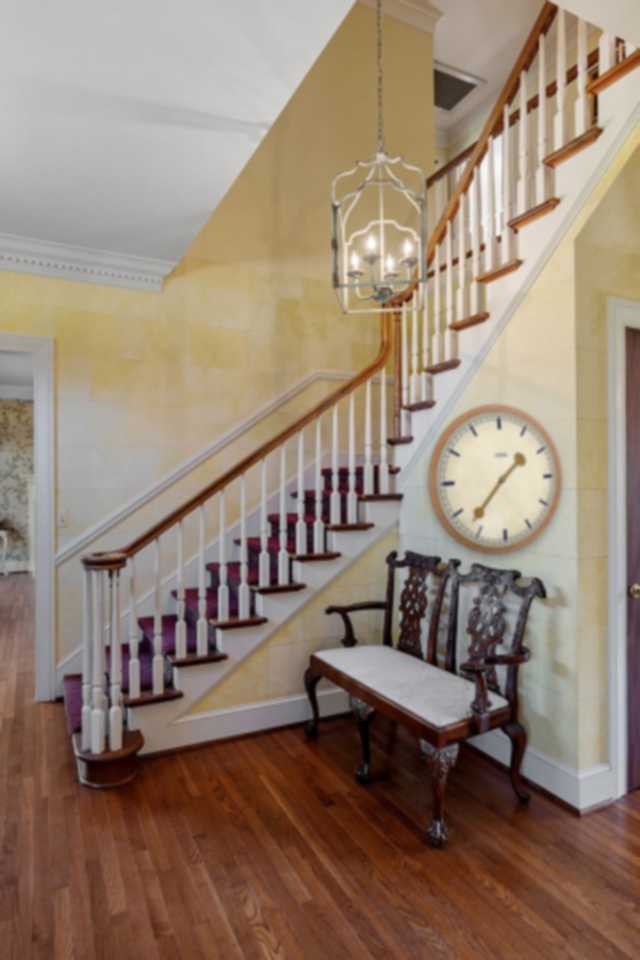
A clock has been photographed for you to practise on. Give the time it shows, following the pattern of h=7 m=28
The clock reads h=1 m=37
